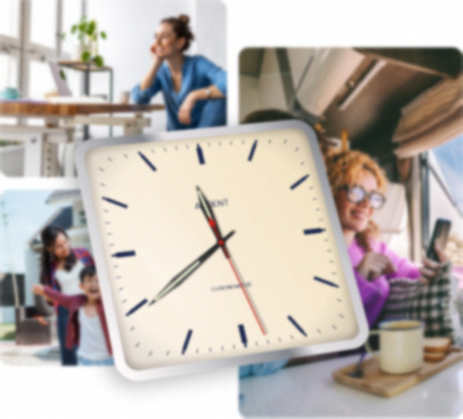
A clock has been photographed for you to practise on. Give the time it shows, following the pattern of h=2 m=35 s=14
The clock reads h=11 m=39 s=28
